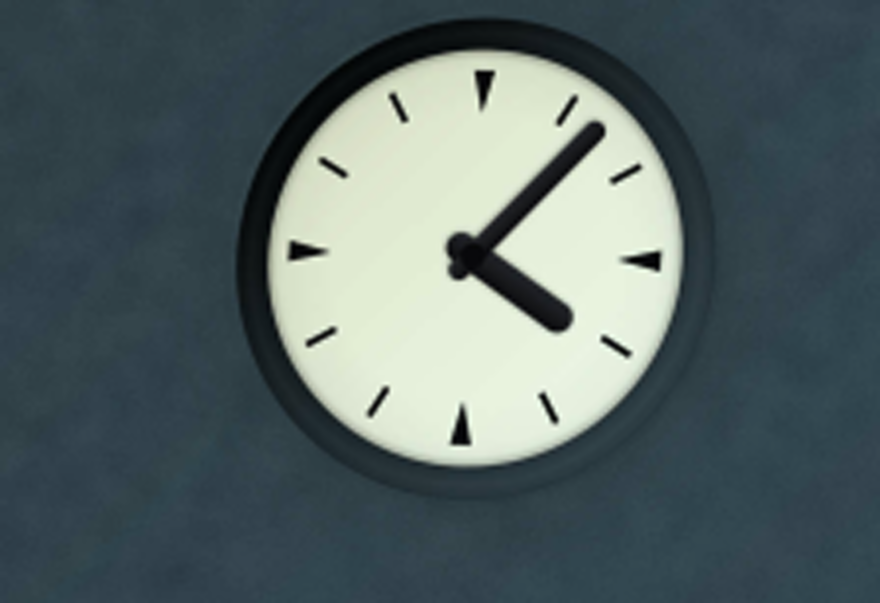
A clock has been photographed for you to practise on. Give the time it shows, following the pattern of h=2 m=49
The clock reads h=4 m=7
